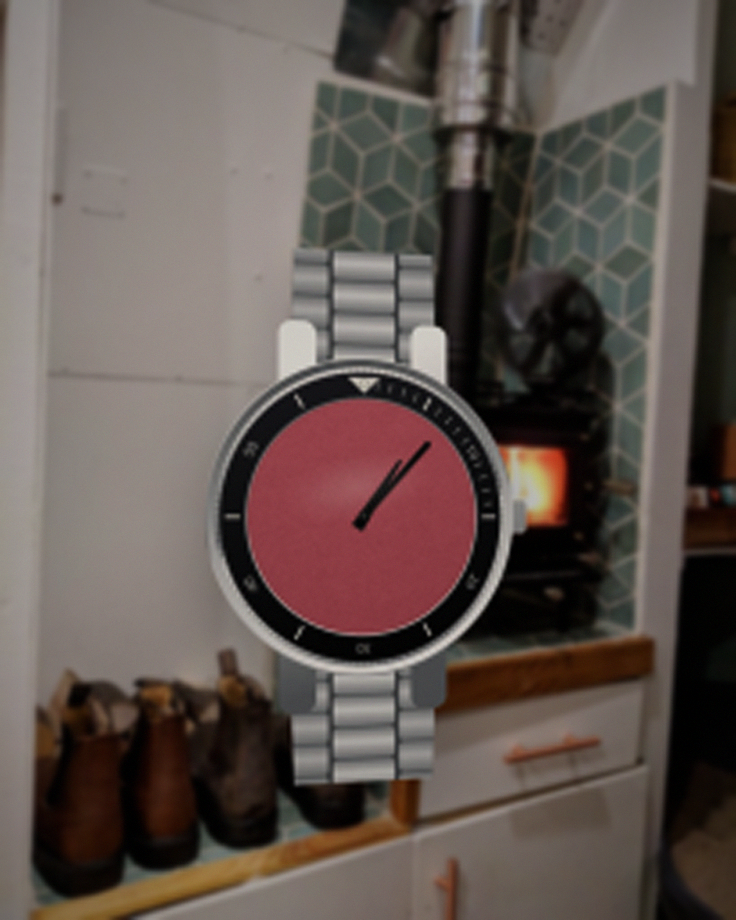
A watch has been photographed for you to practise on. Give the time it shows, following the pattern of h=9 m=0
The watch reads h=1 m=7
